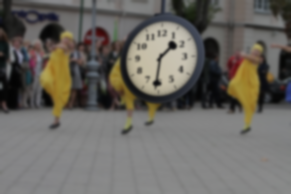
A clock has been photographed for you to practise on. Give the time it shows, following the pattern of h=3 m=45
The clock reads h=1 m=31
